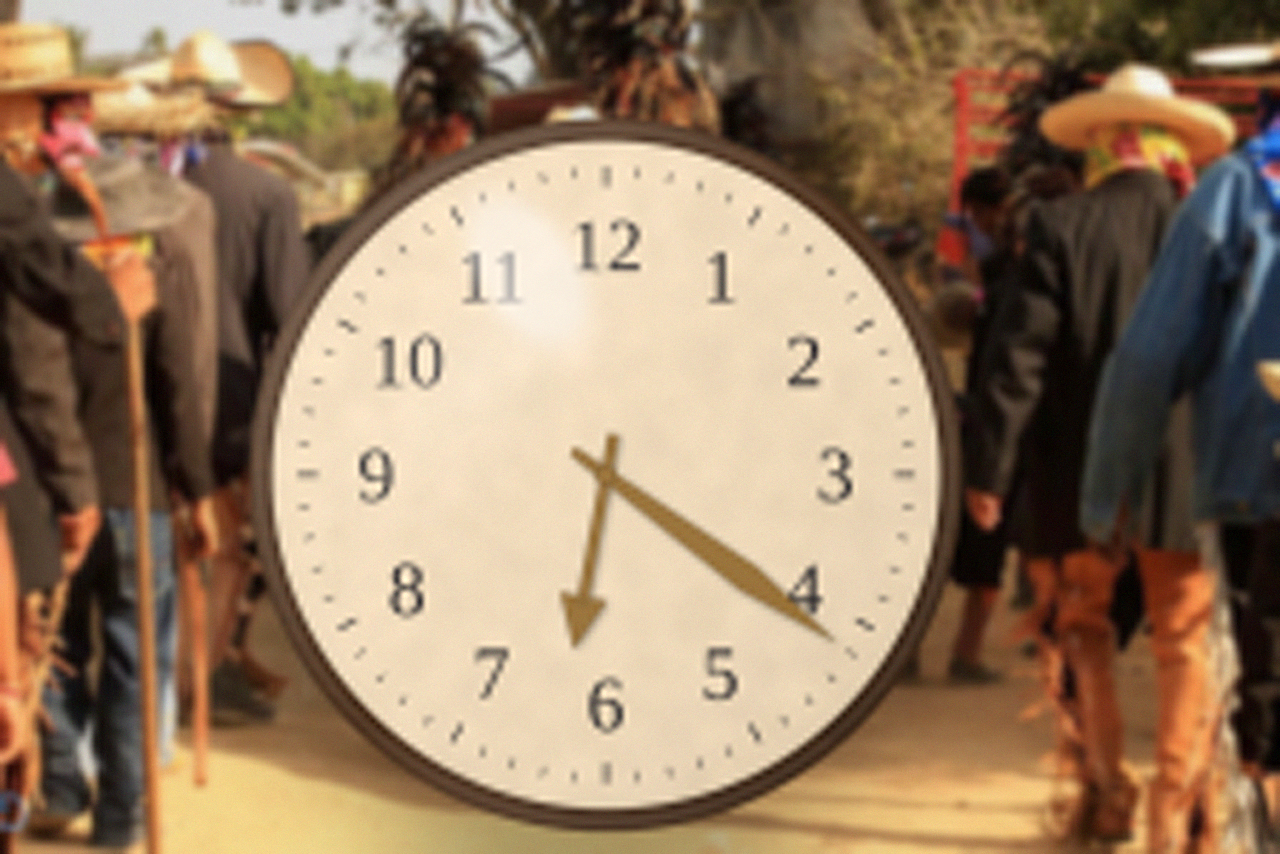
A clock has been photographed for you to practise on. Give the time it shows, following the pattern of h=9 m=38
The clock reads h=6 m=21
